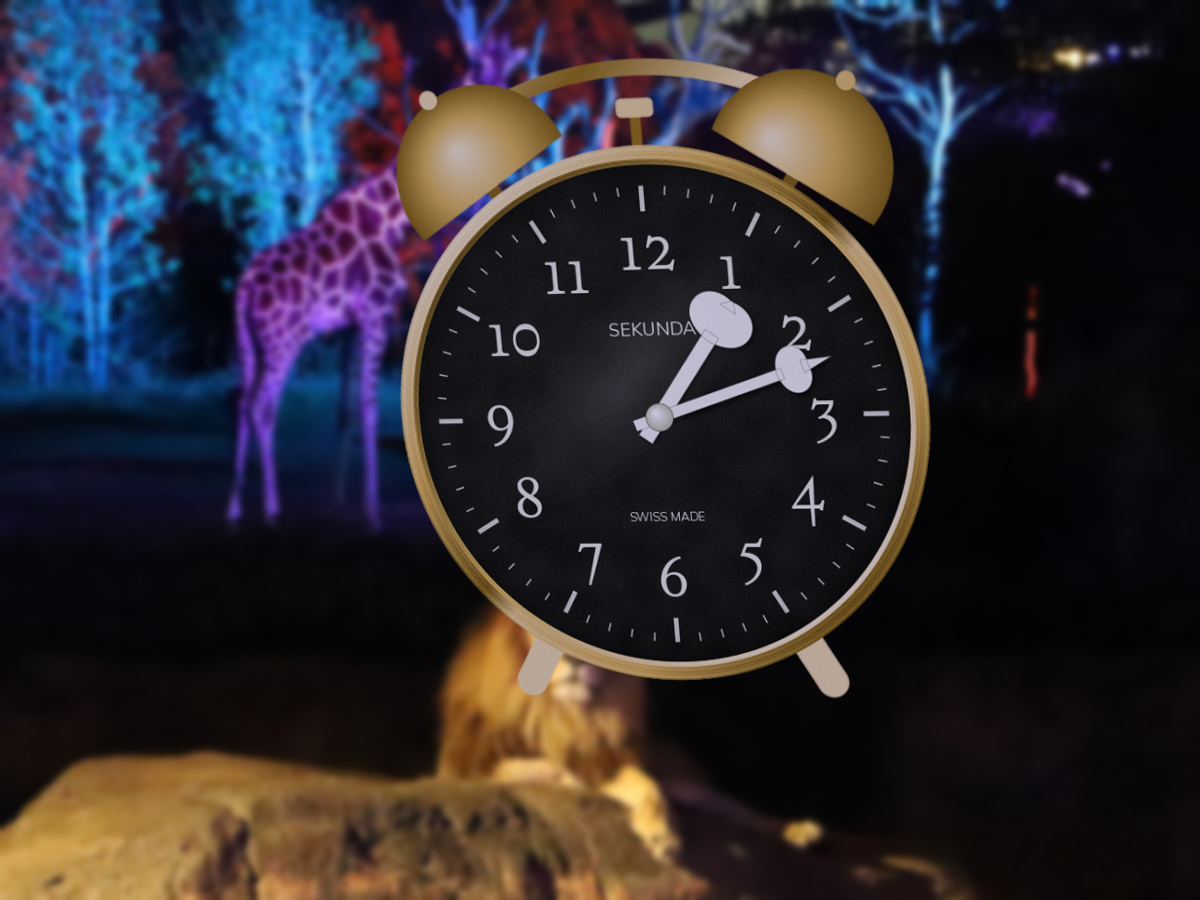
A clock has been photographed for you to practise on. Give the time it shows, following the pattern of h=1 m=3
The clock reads h=1 m=12
